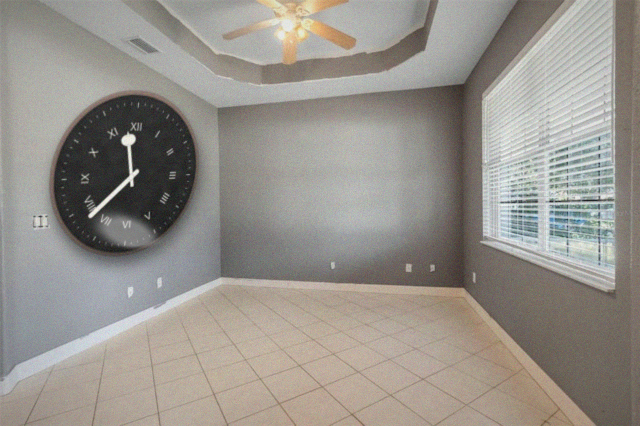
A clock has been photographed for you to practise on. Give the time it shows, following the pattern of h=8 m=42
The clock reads h=11 m=38
